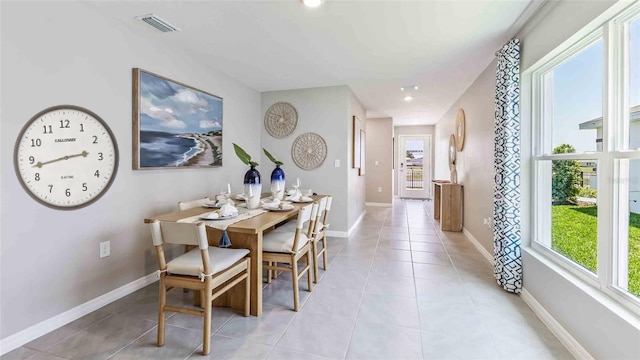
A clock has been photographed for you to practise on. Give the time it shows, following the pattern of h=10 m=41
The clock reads h=2 m=43
